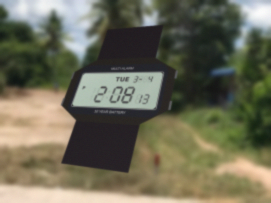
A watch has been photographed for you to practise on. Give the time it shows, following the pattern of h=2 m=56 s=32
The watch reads h=2 m=8 s=13
